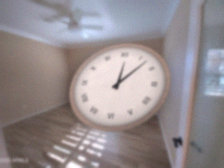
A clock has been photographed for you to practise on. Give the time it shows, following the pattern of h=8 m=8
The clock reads h=12 m=7
